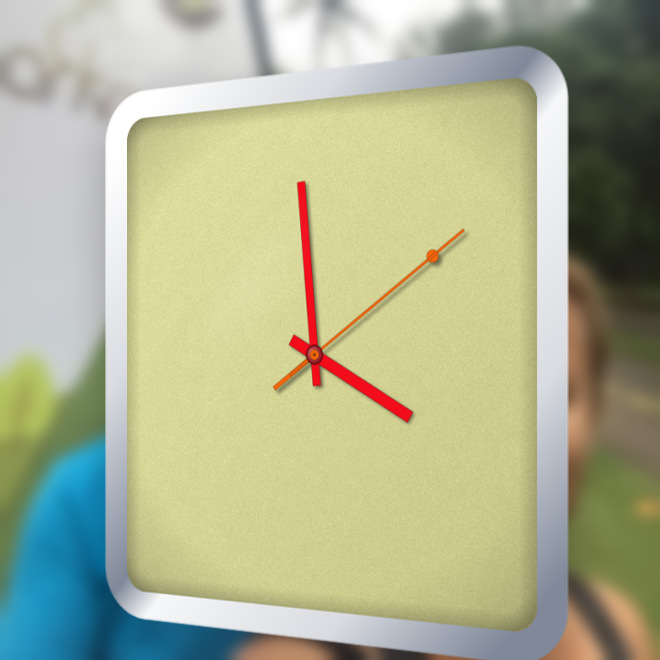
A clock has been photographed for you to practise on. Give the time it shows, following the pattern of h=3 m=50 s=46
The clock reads h=3 m=59 s=9
